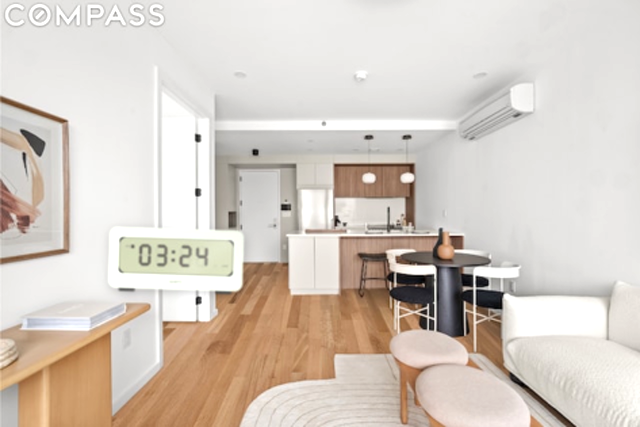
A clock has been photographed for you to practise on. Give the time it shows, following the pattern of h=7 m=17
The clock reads h=3 m=24
